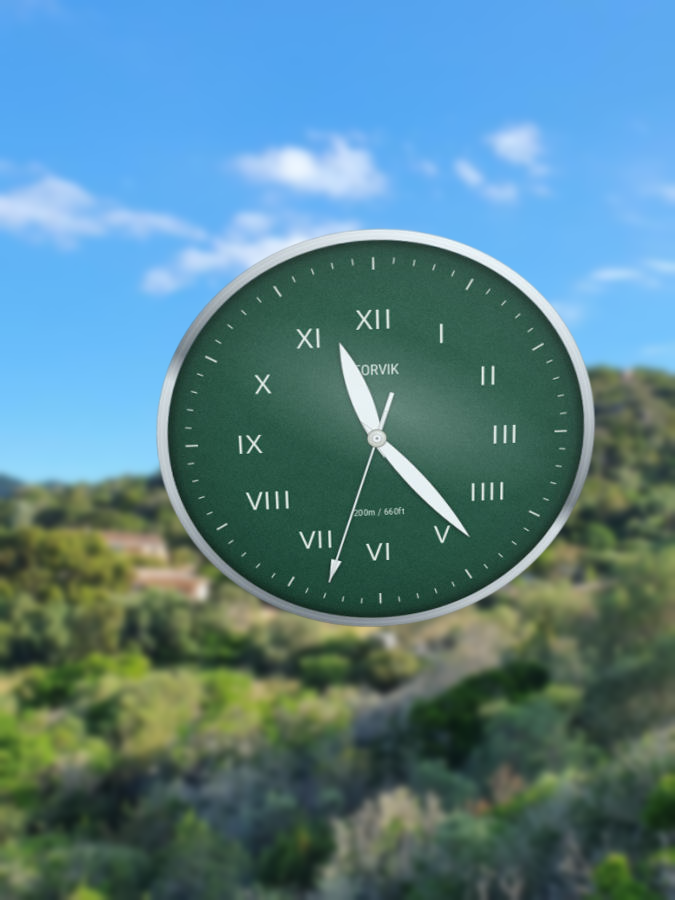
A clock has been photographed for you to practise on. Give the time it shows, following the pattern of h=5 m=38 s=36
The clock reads h=11 m=23 s=33
